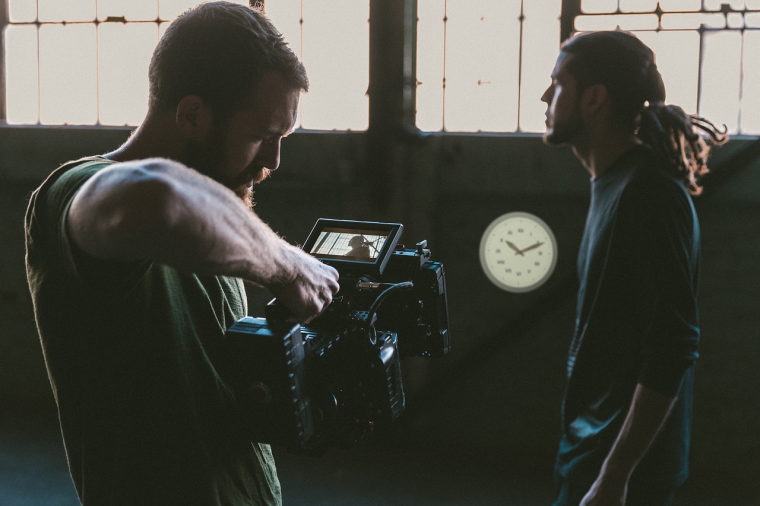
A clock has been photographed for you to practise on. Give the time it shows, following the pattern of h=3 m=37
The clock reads h=10 m=11
